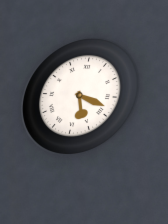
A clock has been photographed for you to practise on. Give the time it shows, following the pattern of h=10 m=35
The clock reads h=5 m=18
